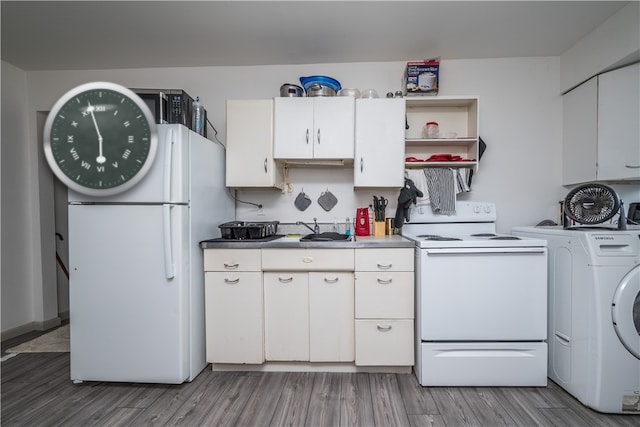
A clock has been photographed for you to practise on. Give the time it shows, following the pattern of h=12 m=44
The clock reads h=5 m=57
